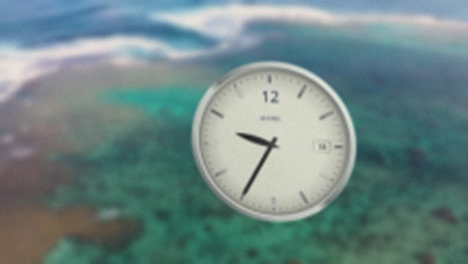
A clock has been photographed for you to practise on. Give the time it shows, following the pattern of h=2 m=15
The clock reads h=9 m=35
